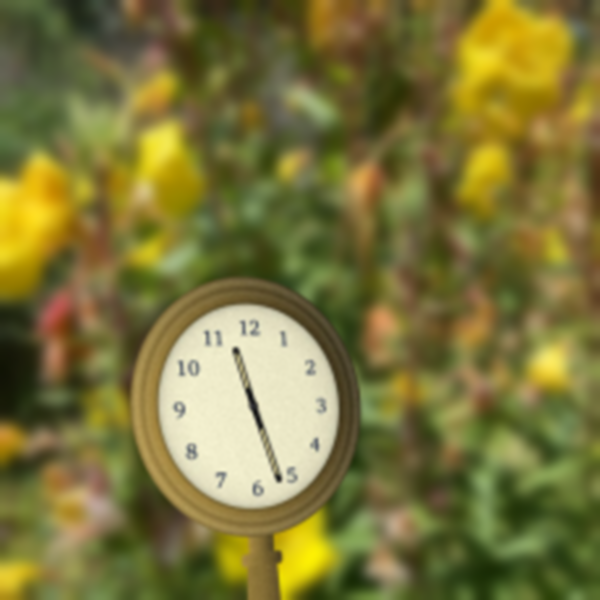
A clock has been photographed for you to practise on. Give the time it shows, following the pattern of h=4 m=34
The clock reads h=11 m=27
